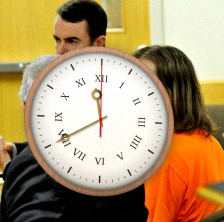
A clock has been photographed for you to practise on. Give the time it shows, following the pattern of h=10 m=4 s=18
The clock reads h=11 m=40 s=0
